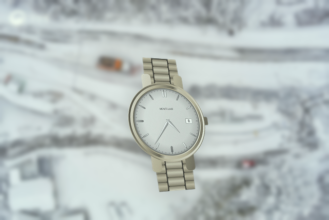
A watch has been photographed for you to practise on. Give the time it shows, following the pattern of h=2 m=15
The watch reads h=4 m=36
